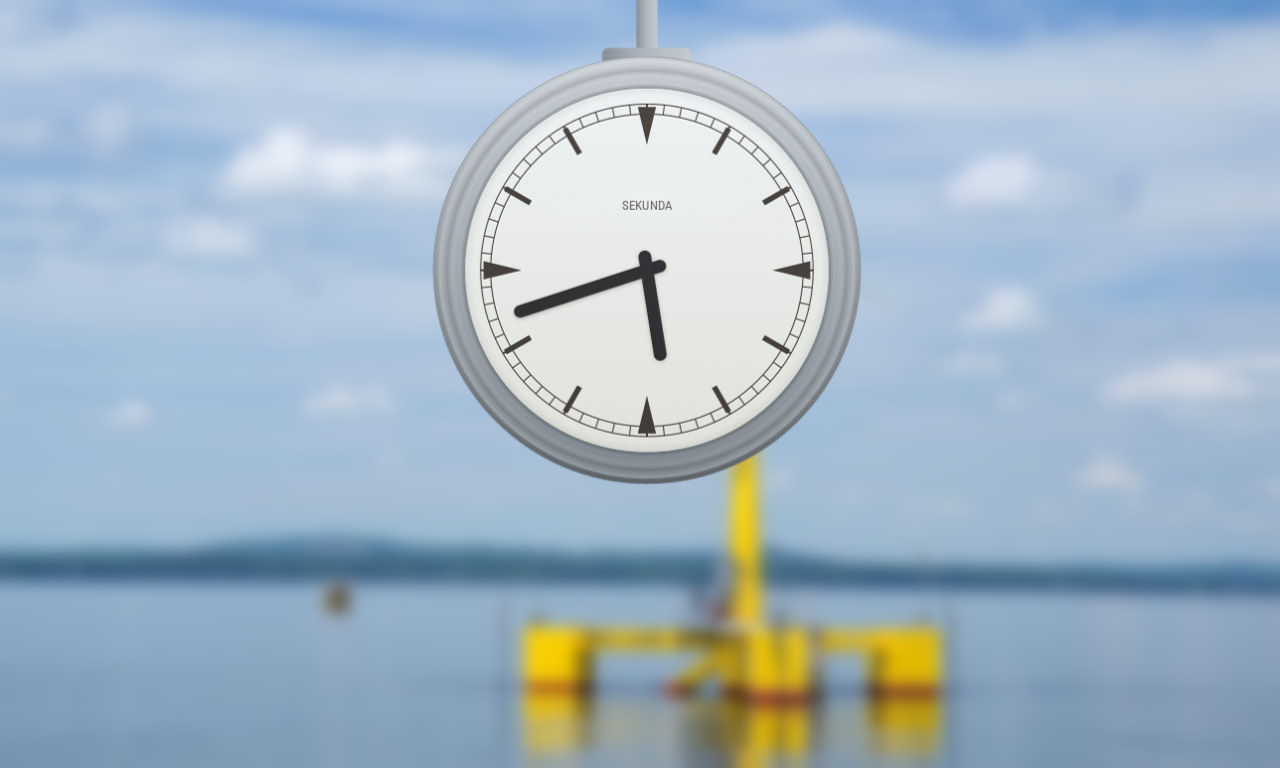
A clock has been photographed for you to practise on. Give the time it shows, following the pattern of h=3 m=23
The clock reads h=5 m=42
